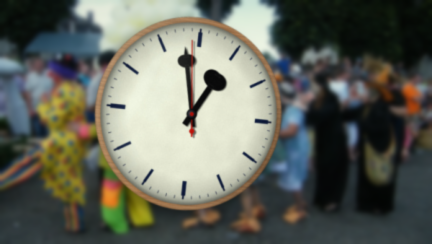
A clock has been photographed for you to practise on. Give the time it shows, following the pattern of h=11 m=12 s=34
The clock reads h=12 m=57 s=59
